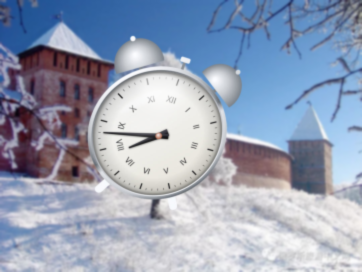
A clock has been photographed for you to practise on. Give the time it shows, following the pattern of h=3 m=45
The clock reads h=7 m=43
